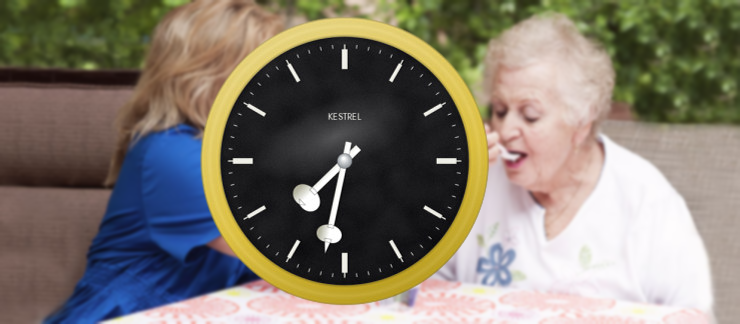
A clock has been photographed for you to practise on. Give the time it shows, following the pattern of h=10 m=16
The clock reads h=7 m=32
